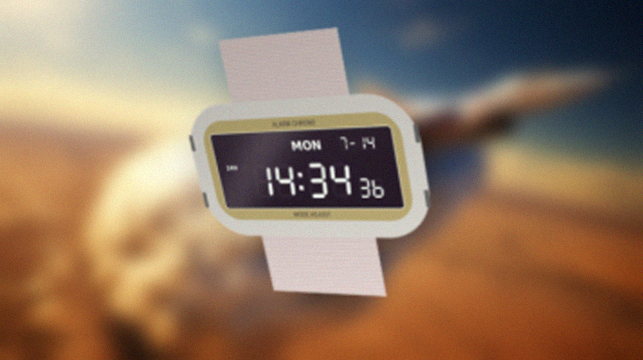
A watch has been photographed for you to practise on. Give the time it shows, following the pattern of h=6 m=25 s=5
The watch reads h=14 m=34 s=36
